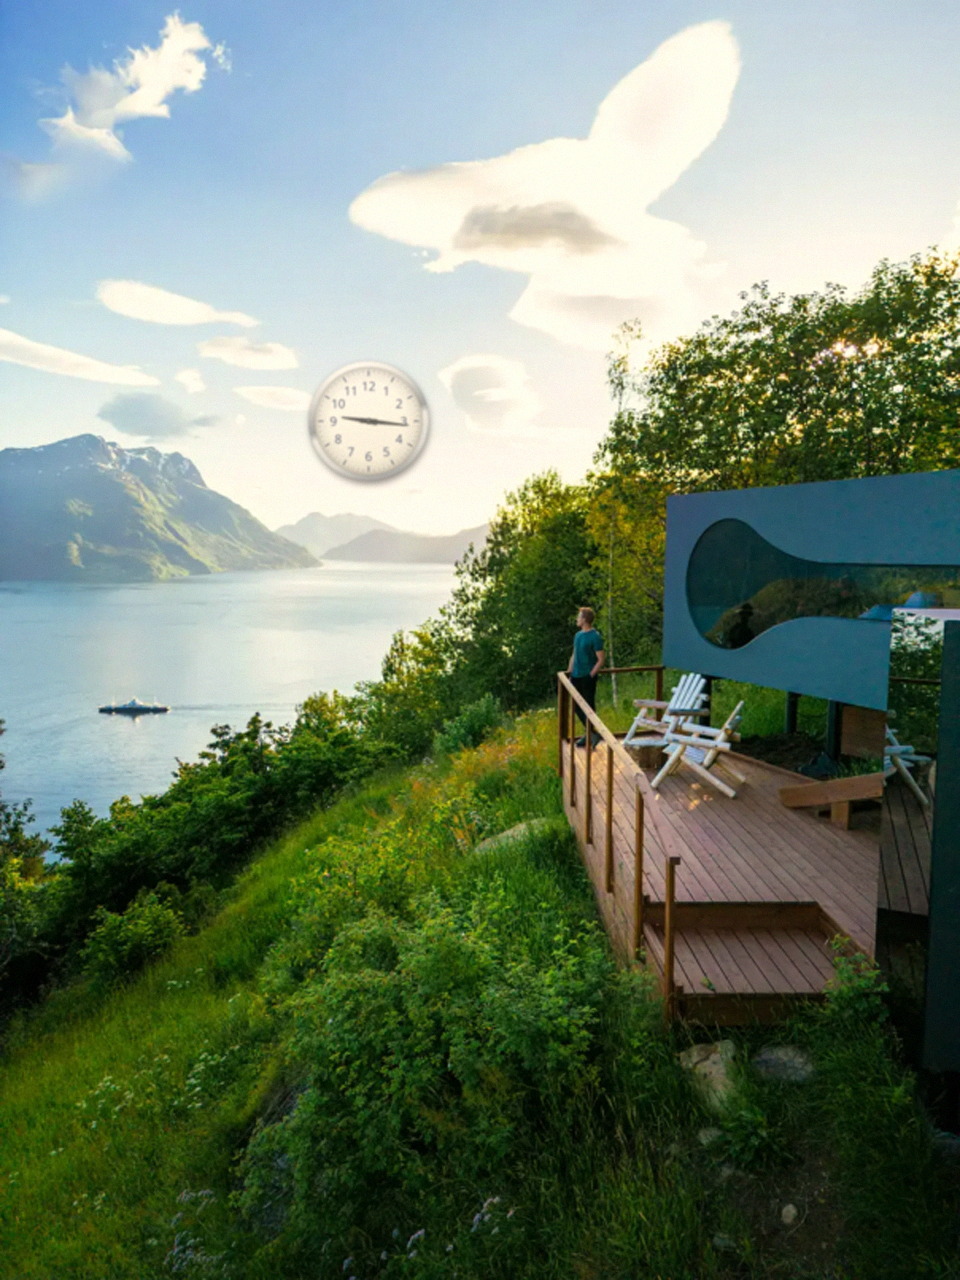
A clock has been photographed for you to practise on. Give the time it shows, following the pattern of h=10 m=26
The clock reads h=9 m=16
